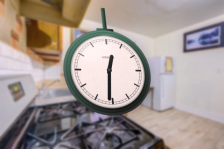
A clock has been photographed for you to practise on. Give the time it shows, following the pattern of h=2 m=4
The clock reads h=12 m=31
